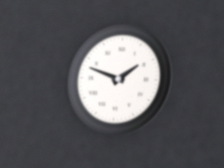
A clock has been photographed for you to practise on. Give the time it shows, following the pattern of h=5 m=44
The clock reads h=1 m=48
